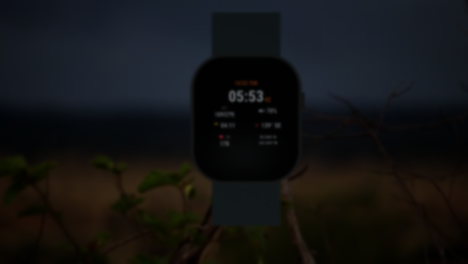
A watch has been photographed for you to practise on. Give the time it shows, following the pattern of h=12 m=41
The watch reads h=5 m=53
